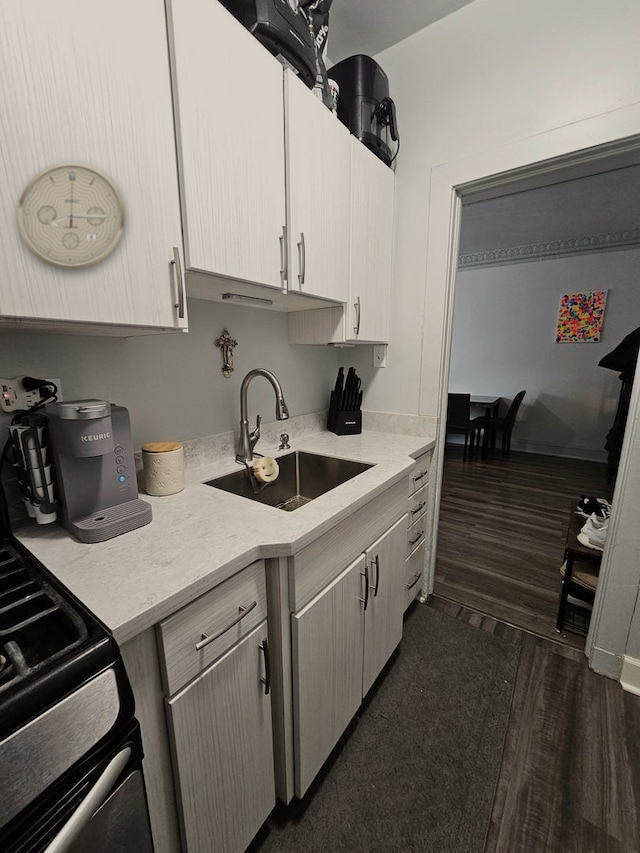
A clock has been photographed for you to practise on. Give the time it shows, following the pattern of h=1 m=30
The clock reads h=8 m=15
